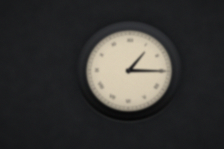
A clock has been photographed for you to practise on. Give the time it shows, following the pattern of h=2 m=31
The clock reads h=1 m=15
